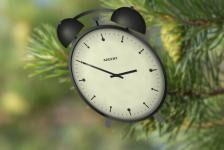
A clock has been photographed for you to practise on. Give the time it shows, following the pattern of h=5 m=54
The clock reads h=2 m=50
